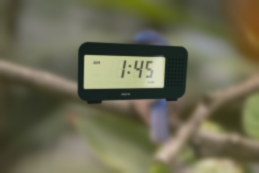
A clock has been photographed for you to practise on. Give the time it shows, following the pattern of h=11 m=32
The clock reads h=1 m=45
